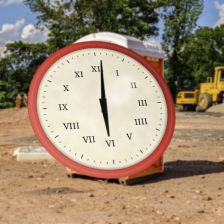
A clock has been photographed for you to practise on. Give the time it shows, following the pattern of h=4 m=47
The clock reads h=6 m=1
